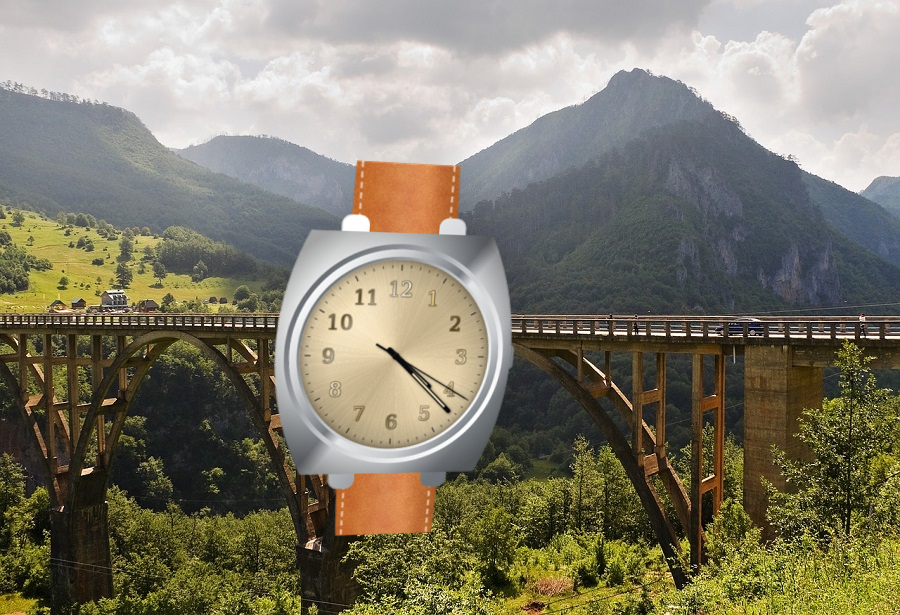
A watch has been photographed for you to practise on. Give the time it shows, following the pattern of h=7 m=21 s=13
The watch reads h=4 m=22 s=20
